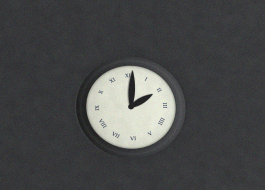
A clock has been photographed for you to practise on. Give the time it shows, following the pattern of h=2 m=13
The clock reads h=2 m=1
